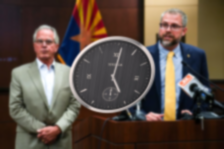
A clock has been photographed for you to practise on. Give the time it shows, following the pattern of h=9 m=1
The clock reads h=5 m=1
